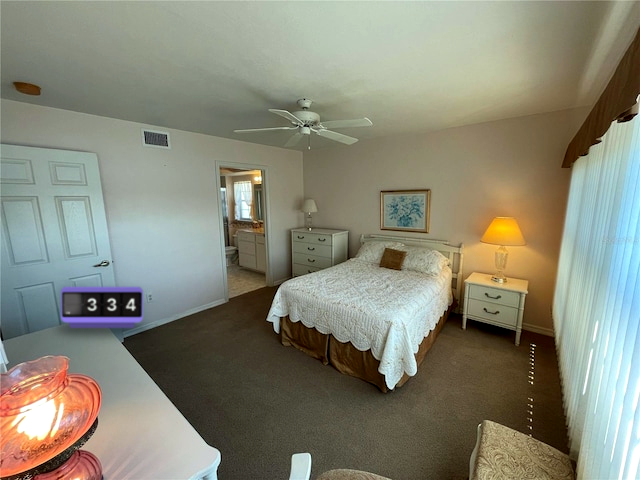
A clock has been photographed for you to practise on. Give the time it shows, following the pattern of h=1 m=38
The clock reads h=3 m=34
